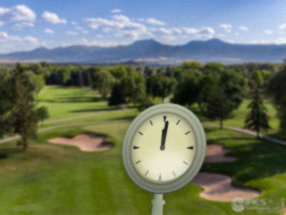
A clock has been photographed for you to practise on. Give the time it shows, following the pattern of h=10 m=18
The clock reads h=12 m=1
